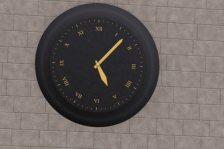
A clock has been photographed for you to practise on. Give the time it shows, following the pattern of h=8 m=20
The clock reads h=5 m=7
